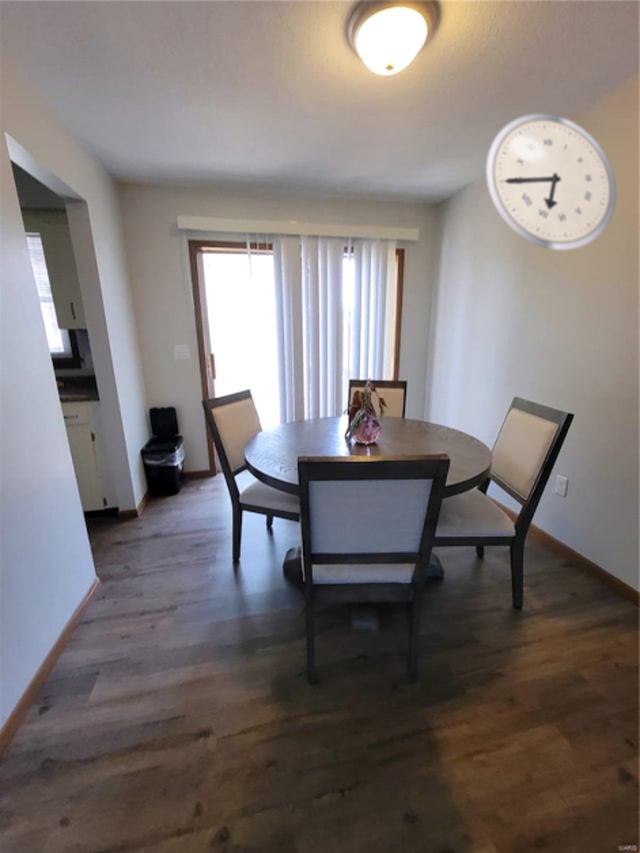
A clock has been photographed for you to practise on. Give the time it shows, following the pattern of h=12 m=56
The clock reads h=6 m=45
